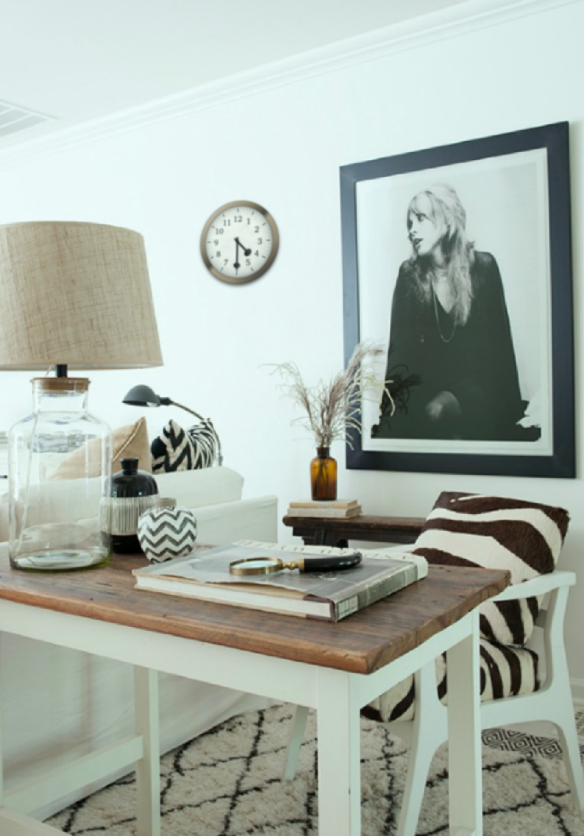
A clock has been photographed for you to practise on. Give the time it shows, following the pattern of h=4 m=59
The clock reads h=4 m=30
